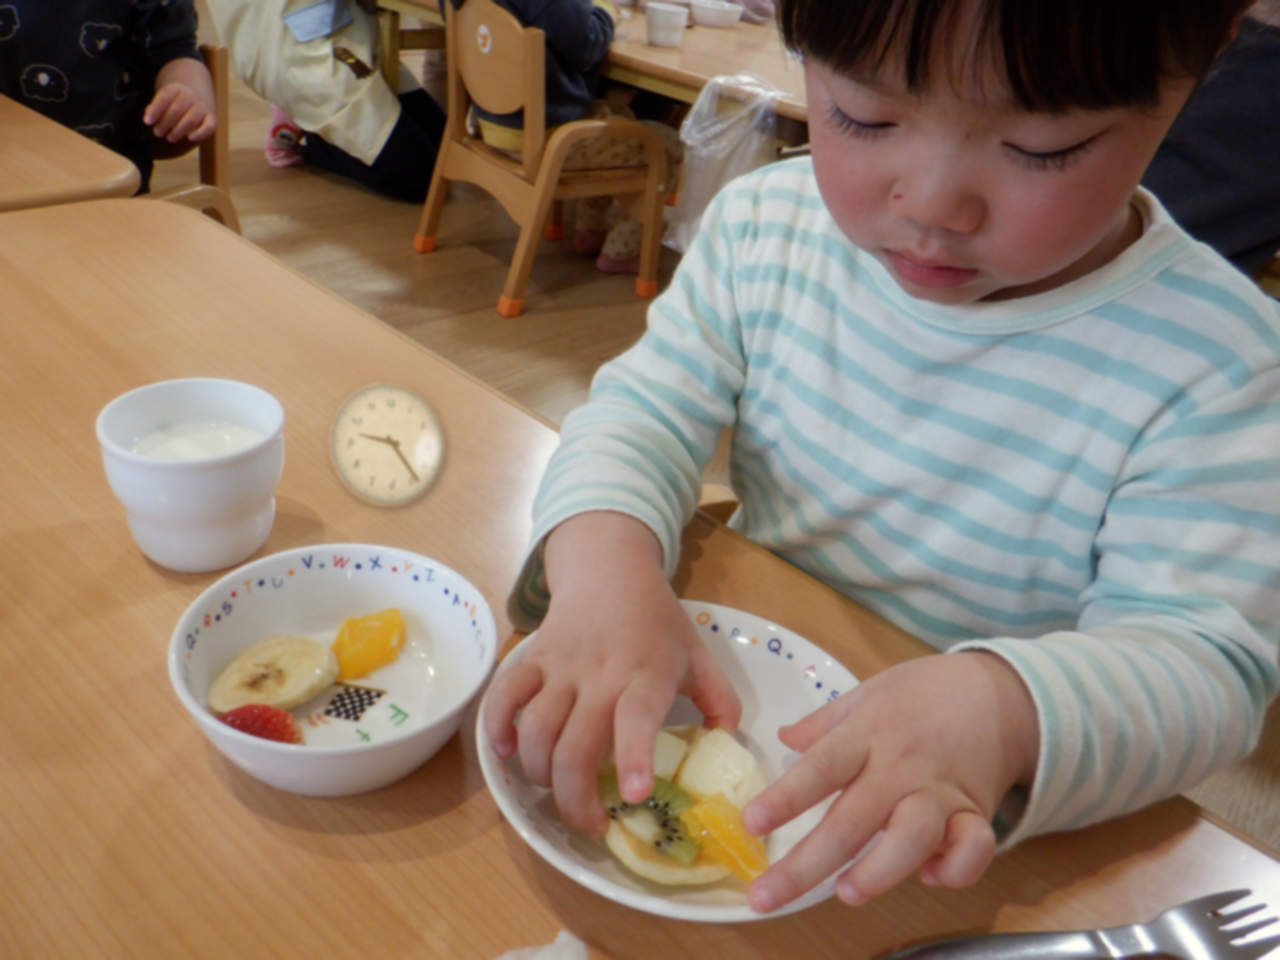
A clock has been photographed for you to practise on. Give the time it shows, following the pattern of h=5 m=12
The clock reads h=9 m=24
